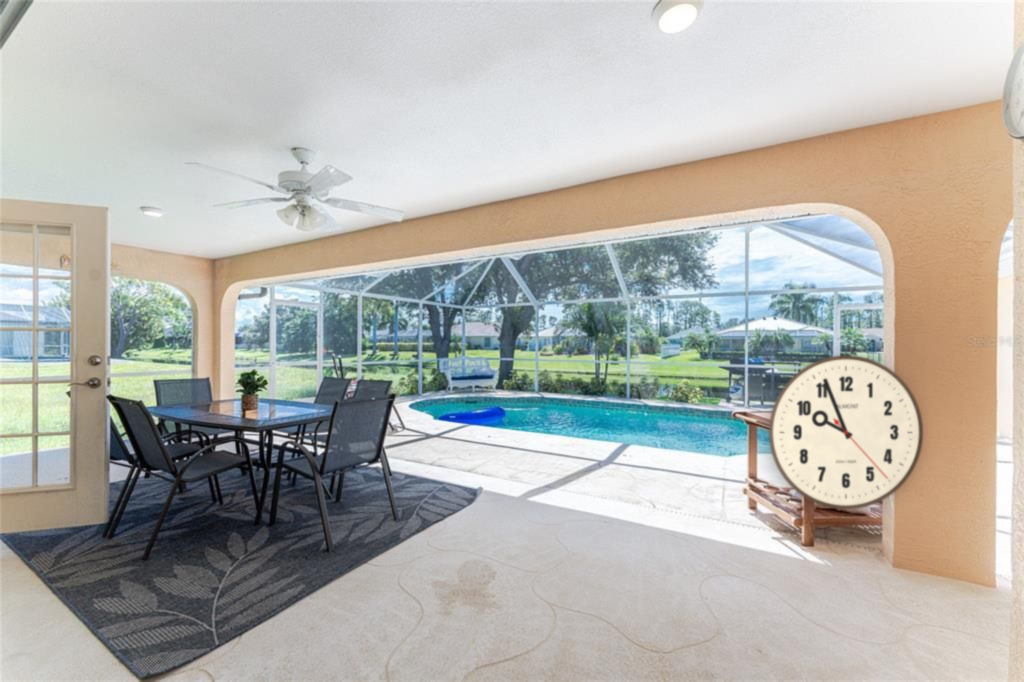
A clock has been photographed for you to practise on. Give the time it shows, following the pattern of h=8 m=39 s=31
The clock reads h=9 m=56 s=23
